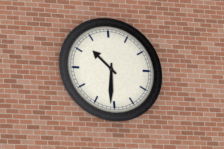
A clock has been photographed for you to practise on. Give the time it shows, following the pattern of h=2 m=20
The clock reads h=10 m=31
